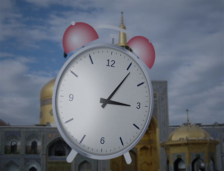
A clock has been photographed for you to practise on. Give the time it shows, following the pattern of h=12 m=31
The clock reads h=3 m=6
